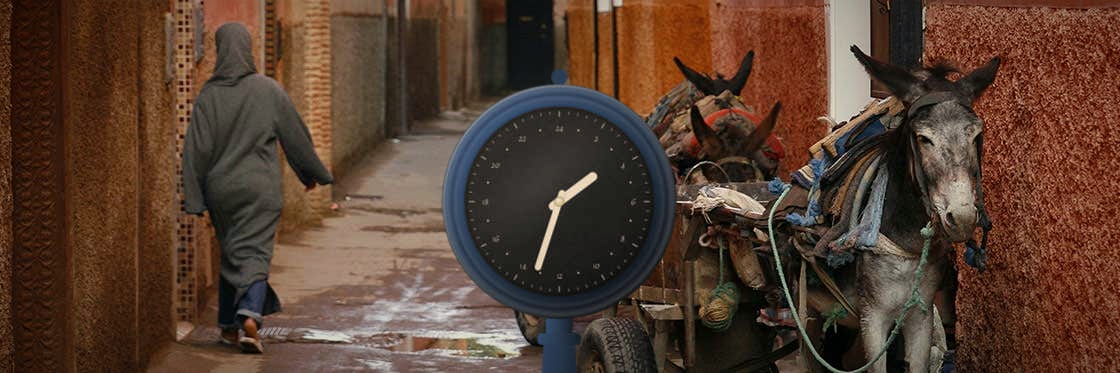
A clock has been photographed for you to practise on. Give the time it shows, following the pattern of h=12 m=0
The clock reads h=3 m=33
